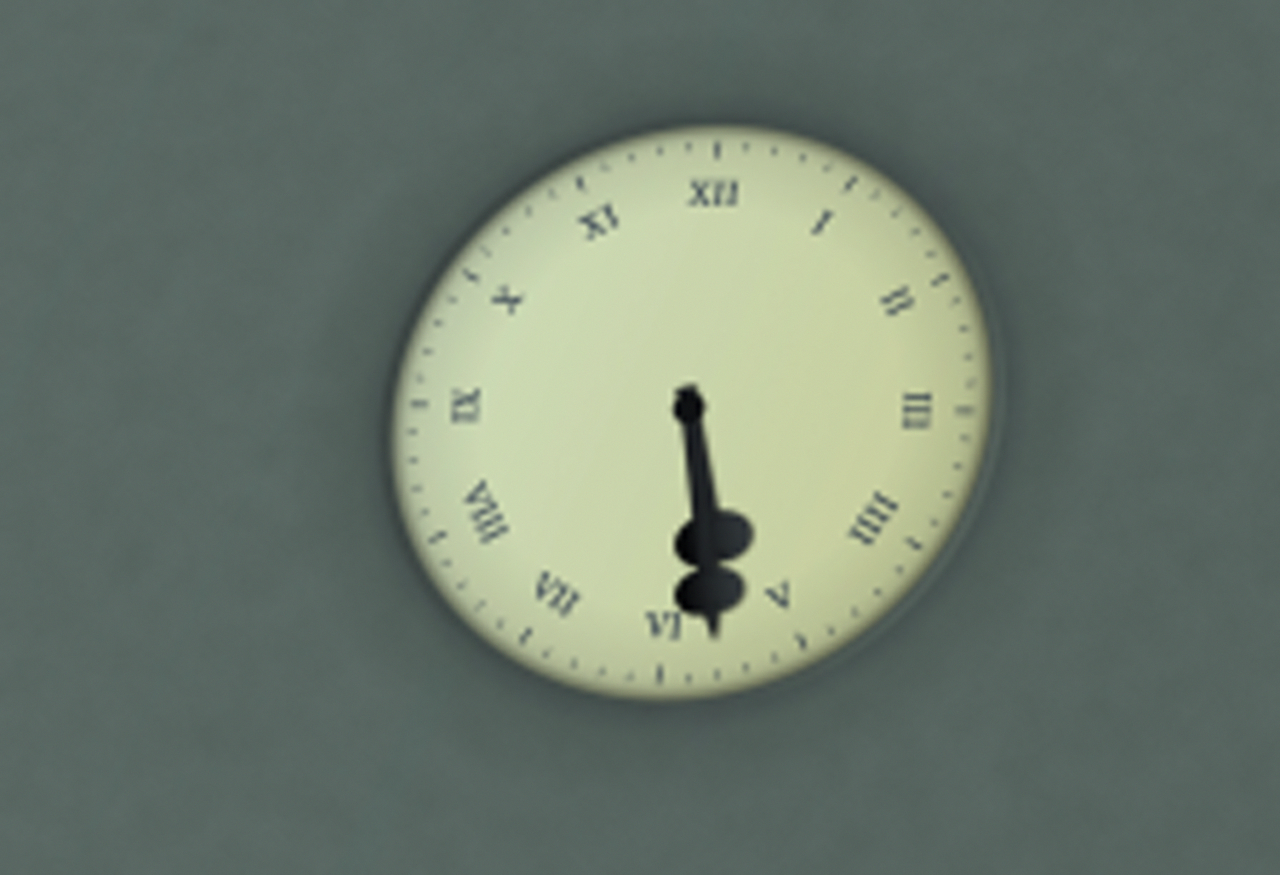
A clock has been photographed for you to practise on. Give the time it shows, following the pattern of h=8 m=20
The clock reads h=5 m=28
